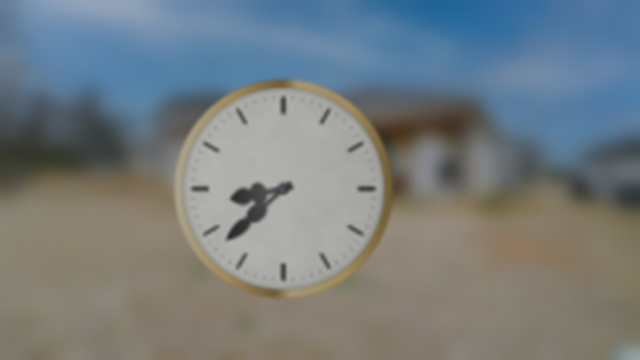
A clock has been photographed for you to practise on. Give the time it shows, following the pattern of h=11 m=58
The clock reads h=8 m=38
